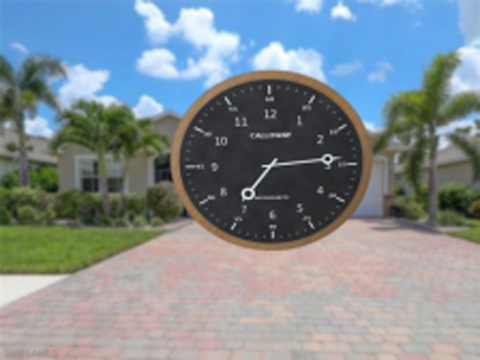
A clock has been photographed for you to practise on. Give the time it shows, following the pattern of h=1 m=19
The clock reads h=7 m=14
